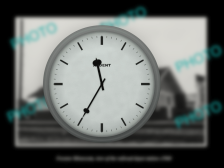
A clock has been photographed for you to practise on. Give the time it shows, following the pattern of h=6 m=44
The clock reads h=11 m=35
